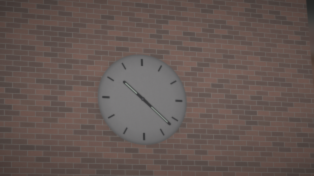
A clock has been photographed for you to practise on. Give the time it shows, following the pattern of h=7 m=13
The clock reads h=10 m=22
